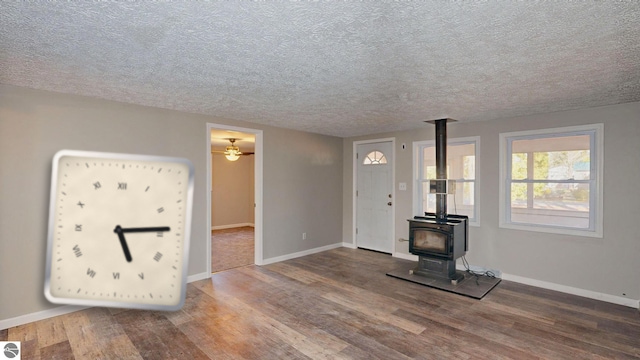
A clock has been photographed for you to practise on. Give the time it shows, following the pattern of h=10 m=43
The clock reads h=5 m=14
